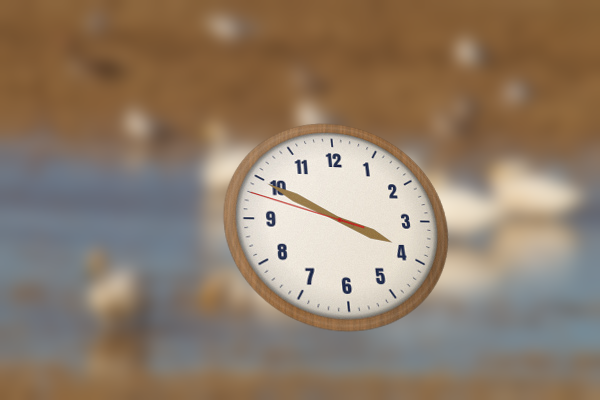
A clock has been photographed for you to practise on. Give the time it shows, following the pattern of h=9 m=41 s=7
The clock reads h=3 m=49 s=48
